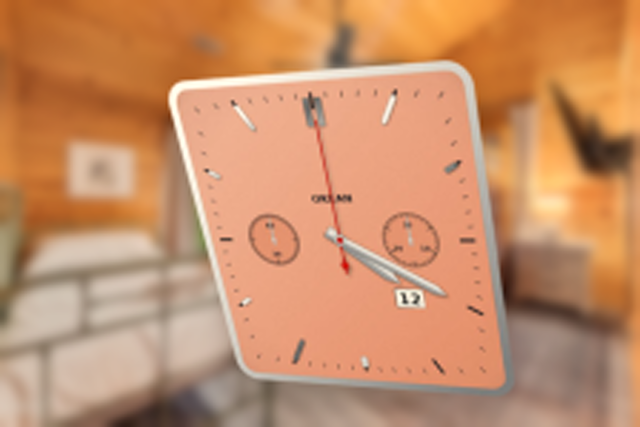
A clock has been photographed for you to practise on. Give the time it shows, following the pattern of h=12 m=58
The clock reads h=4 m=20
